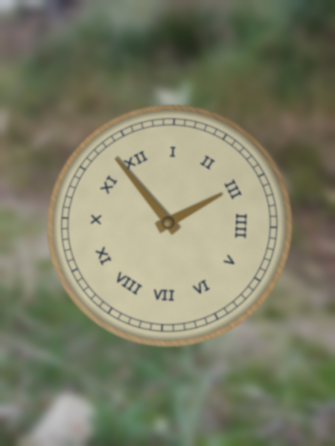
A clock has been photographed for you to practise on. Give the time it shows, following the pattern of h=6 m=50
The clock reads h=2 m=58
